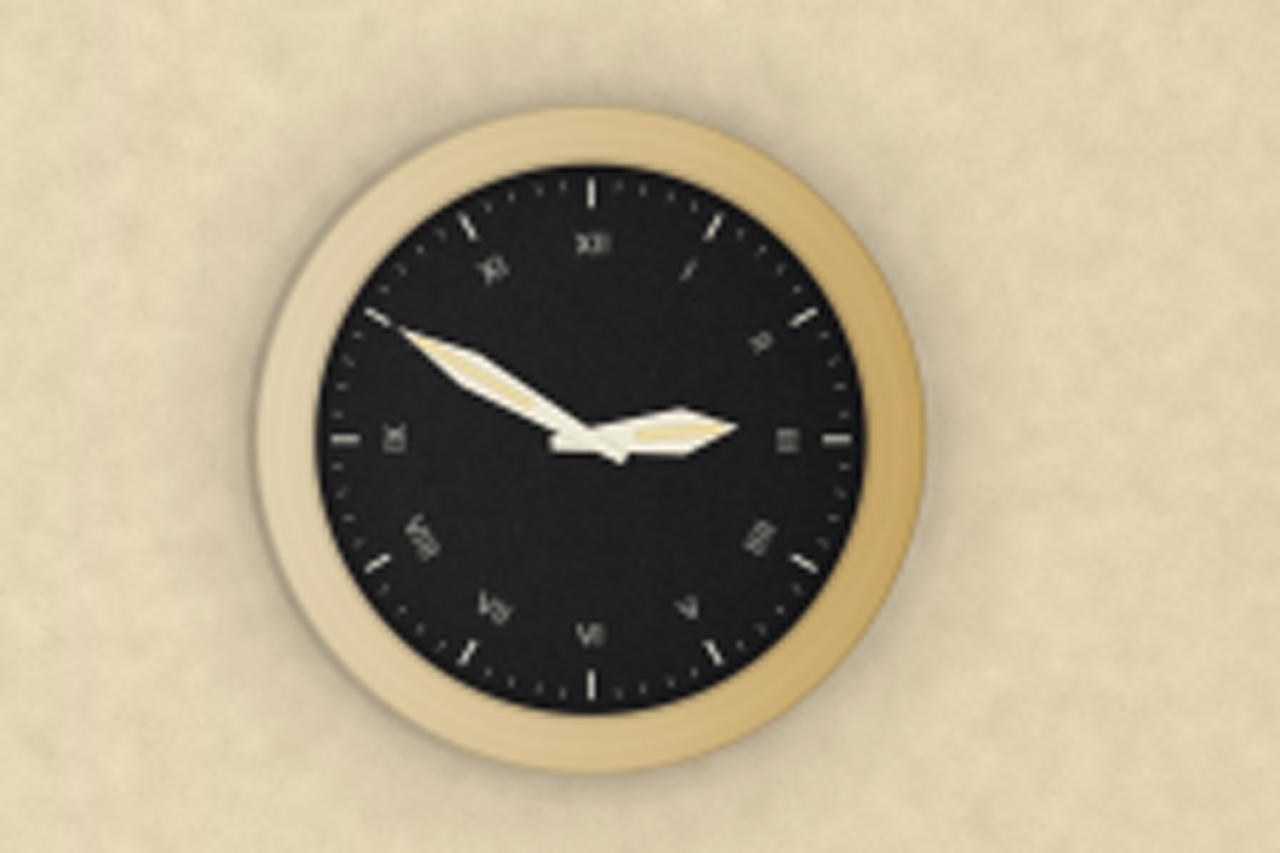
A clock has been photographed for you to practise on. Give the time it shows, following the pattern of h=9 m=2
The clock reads h=2 m=50
